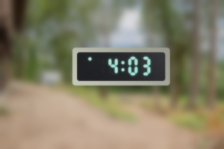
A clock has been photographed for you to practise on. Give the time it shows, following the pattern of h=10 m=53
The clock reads h=4 m=3
